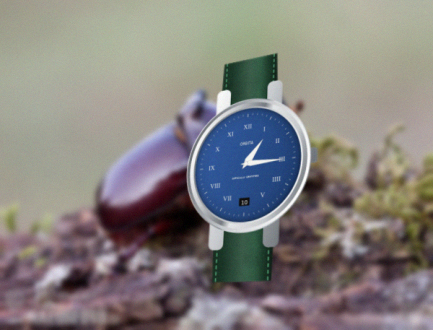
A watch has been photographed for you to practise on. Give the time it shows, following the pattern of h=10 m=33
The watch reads h=1 m=15
